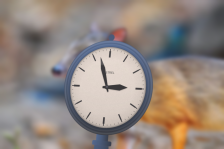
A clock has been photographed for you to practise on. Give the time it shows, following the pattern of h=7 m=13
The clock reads h=2 m=57
